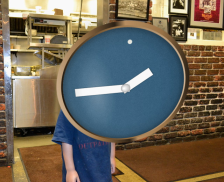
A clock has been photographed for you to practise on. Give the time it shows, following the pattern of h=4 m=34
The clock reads h=1 m=44
